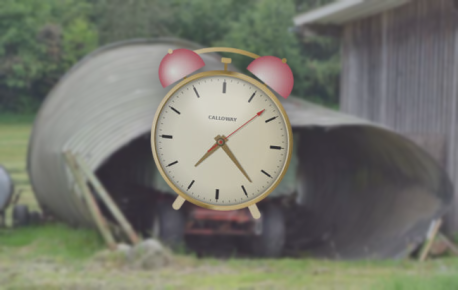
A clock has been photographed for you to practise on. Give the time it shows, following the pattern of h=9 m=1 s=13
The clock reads h=7 m=23 s=8
